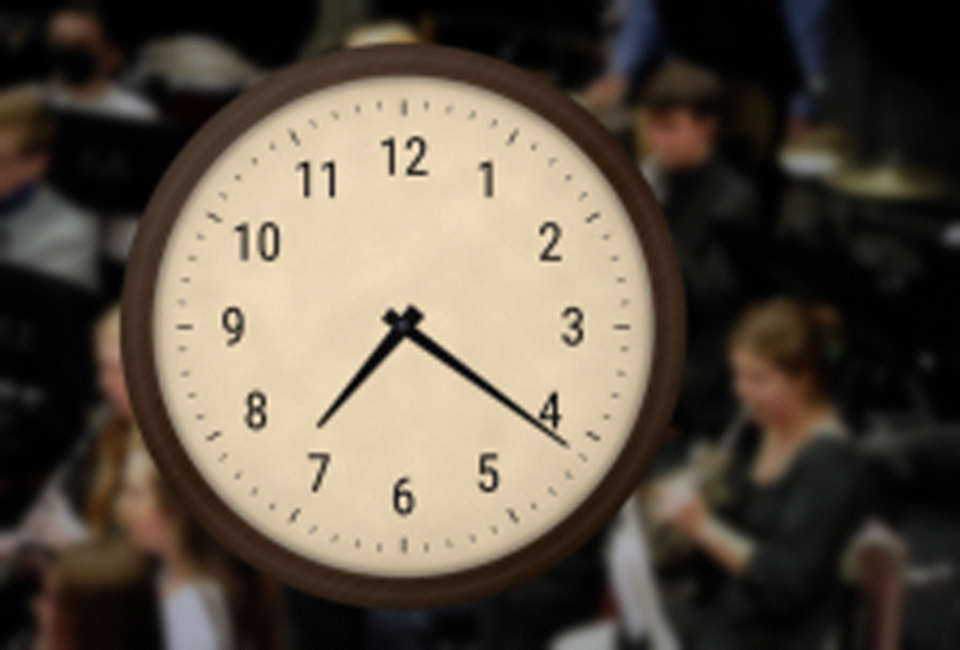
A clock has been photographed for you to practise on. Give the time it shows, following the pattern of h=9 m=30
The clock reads h=7 m=21
